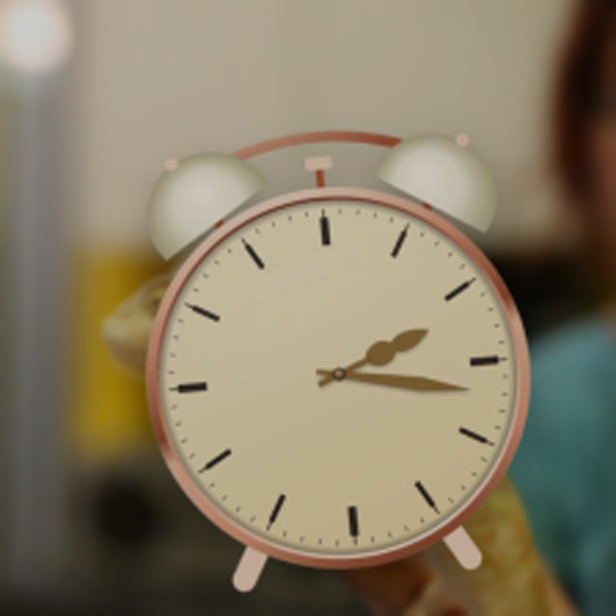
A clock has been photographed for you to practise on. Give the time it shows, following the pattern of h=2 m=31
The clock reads h=2 m=17
